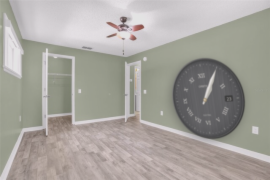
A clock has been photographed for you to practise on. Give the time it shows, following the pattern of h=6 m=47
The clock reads h=1 m=5
